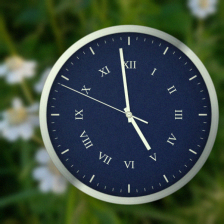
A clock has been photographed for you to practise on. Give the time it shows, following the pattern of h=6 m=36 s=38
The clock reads h=4 m=58 s=49
